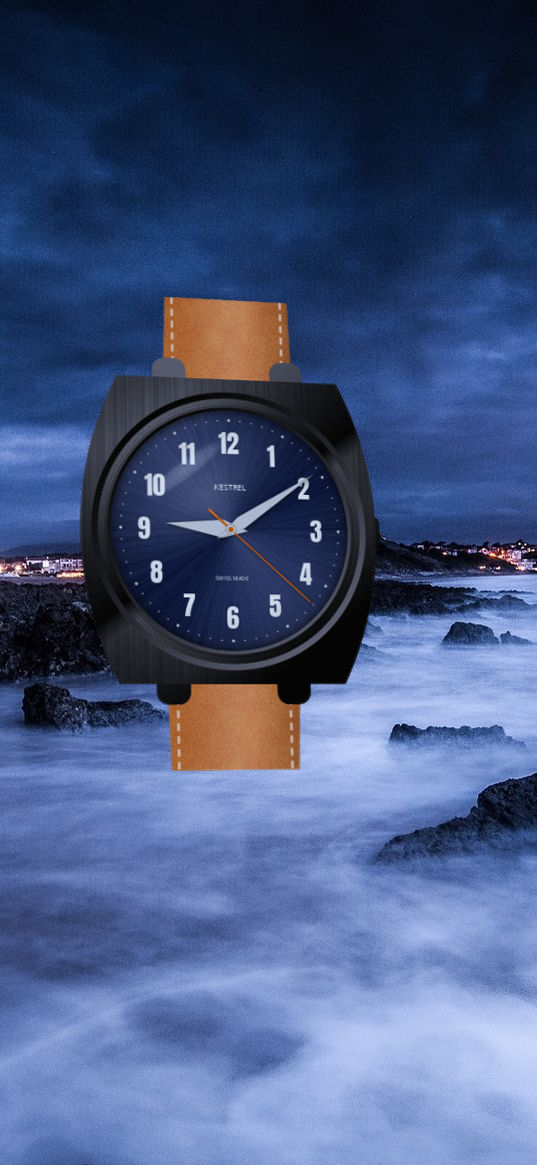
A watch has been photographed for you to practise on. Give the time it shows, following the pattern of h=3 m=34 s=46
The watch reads h=9 m=9 s=22
